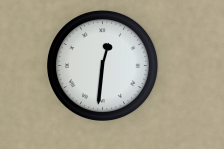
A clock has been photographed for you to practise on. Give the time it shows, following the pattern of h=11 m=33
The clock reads h=12 m=31
